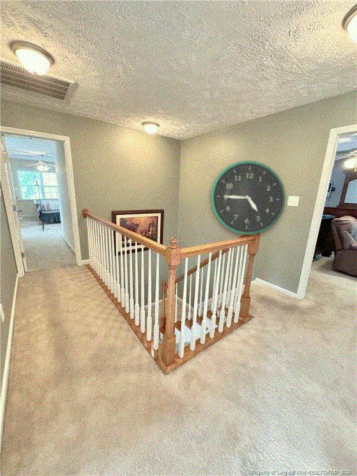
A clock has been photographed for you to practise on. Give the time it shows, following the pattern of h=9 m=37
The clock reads h=4 m=45
